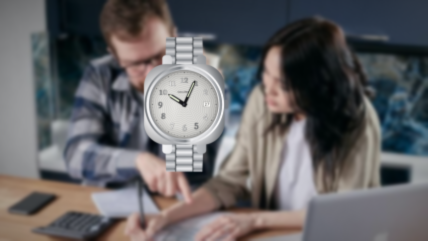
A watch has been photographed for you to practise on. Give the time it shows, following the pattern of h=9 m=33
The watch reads h=10 m=4
